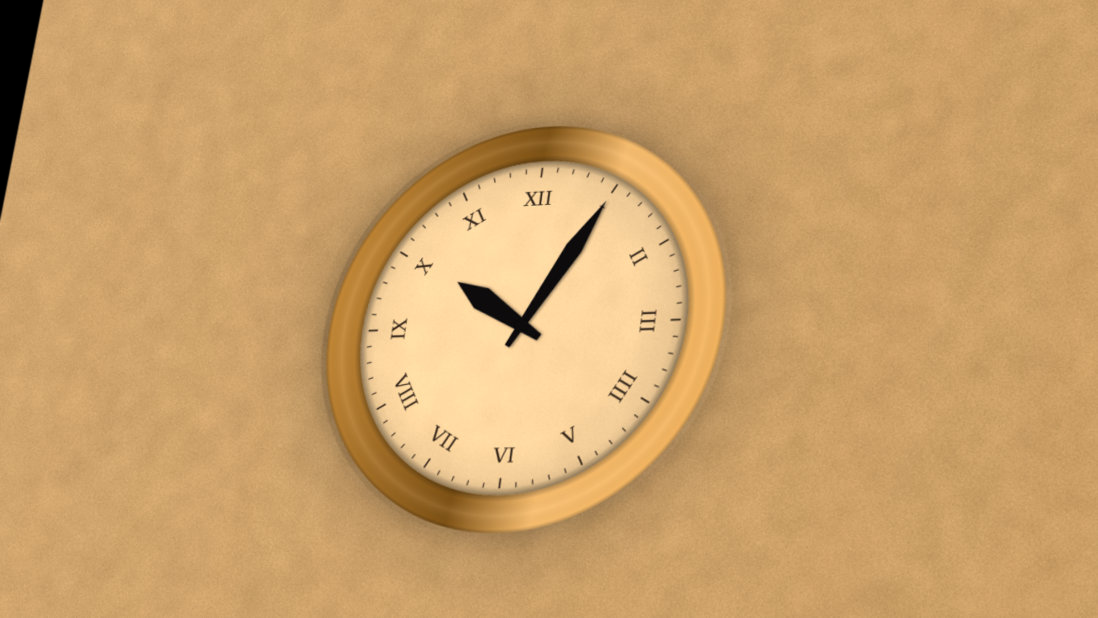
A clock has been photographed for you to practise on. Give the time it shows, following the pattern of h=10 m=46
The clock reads h=10 m=5
